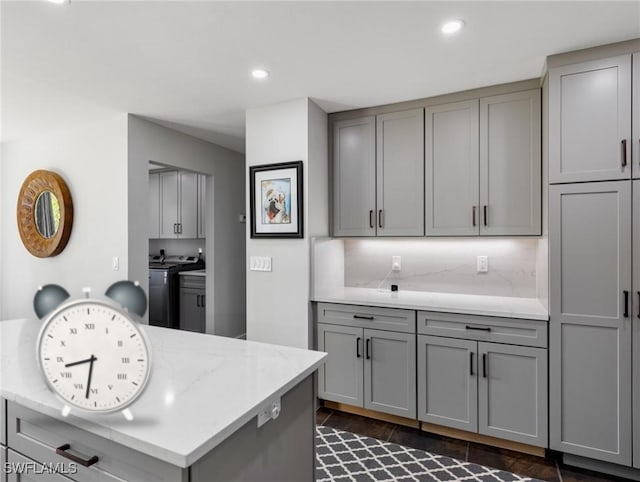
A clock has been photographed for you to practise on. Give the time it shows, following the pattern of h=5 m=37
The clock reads h=8 m=32
